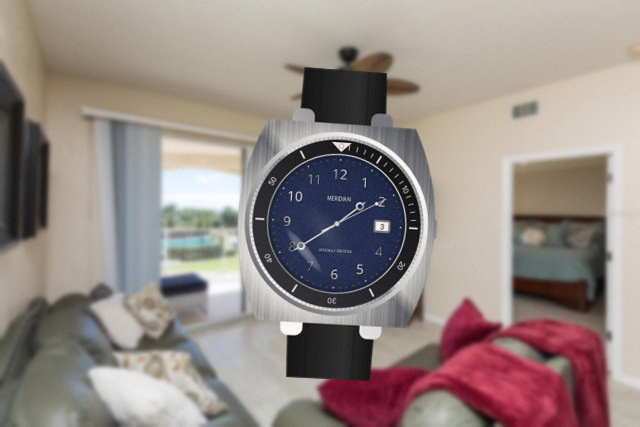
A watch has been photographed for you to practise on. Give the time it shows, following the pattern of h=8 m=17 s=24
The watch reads h=1 m=39 s=10
